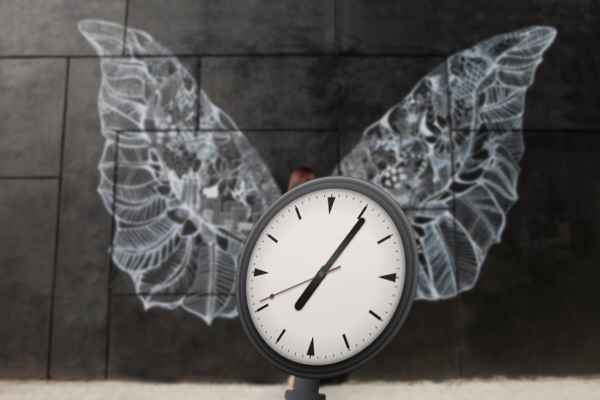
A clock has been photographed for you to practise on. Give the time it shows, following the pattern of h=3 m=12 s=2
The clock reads h=7 m=5 s=41
